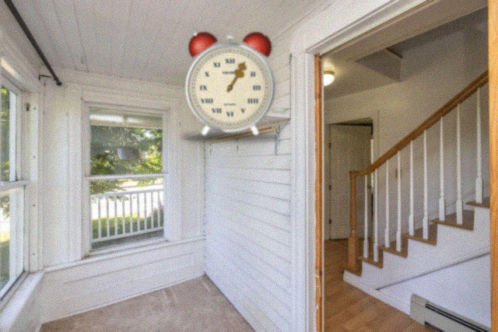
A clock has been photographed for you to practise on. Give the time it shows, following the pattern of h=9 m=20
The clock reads h=1 m=5
